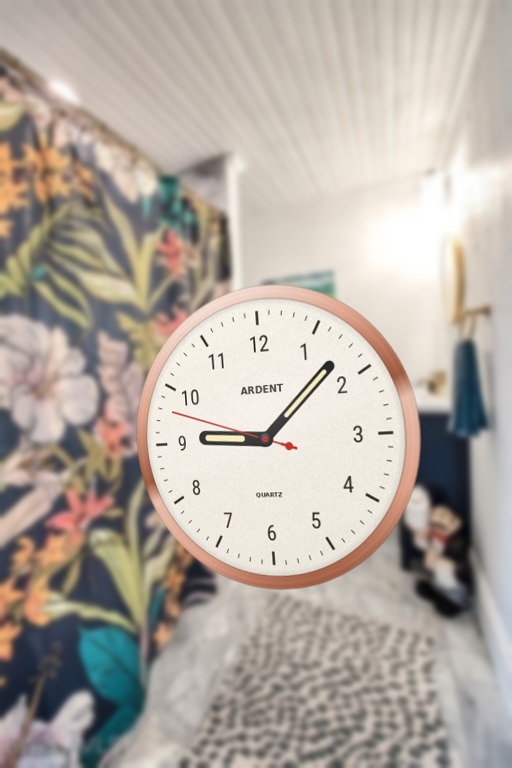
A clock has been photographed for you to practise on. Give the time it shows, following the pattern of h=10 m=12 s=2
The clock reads h=9 m=7 s=48
